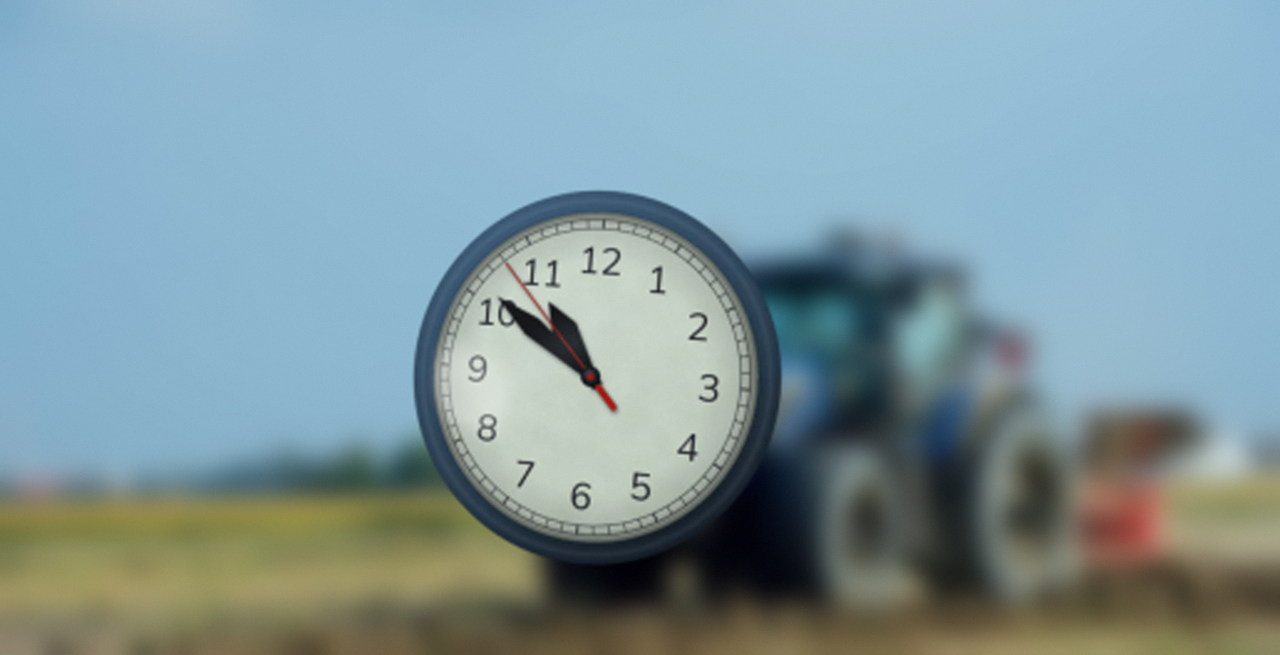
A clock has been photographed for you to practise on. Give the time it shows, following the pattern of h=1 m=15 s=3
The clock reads h=10 m=50 s=53
